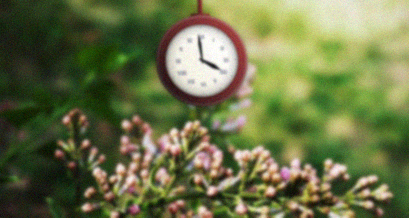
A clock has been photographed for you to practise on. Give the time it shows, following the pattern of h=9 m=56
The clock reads h=3 m=59
